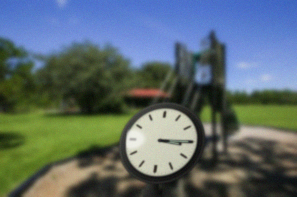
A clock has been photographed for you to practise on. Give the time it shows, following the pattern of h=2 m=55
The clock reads h=3 m=15
